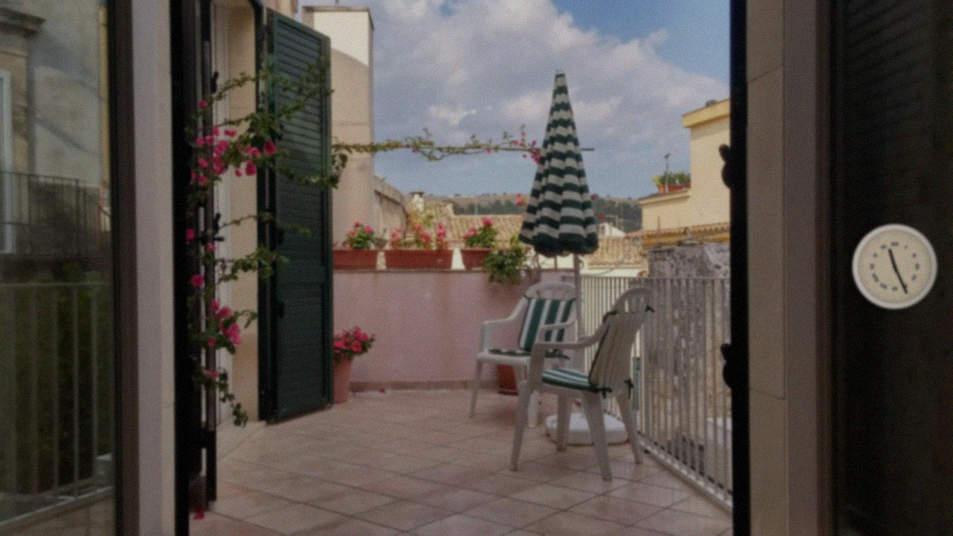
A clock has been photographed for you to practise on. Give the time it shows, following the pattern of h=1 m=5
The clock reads h=11 m=26
